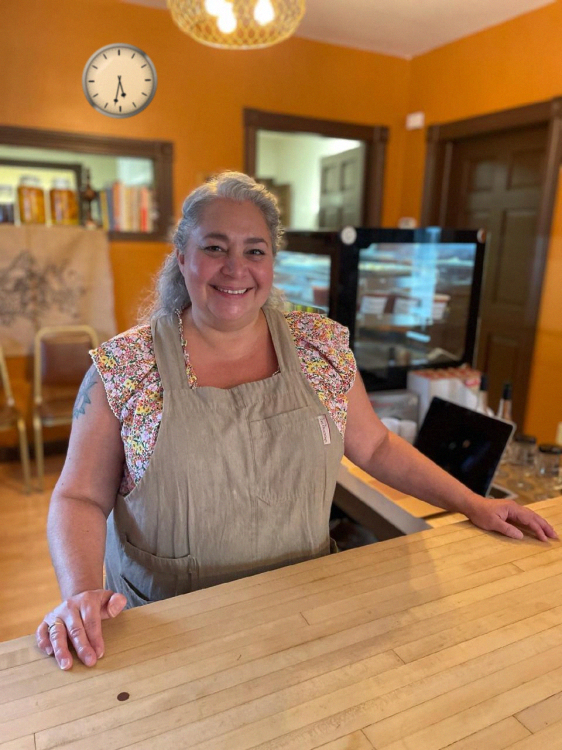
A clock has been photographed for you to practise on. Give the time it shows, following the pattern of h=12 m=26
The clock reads h=5 m=32
